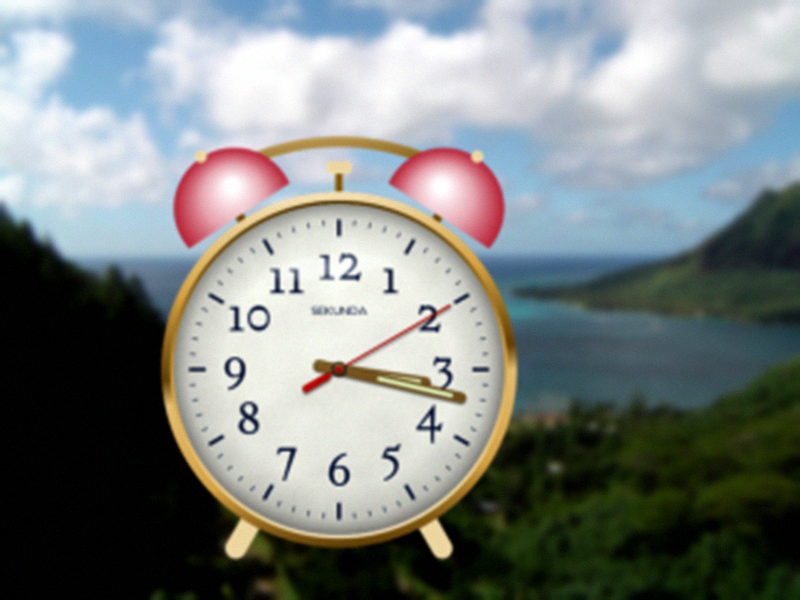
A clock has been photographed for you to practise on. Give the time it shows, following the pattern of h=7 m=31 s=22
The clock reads h=3 m=17 s=10
